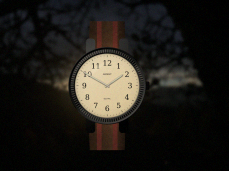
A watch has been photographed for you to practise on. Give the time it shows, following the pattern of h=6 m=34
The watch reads h=1 m=50
